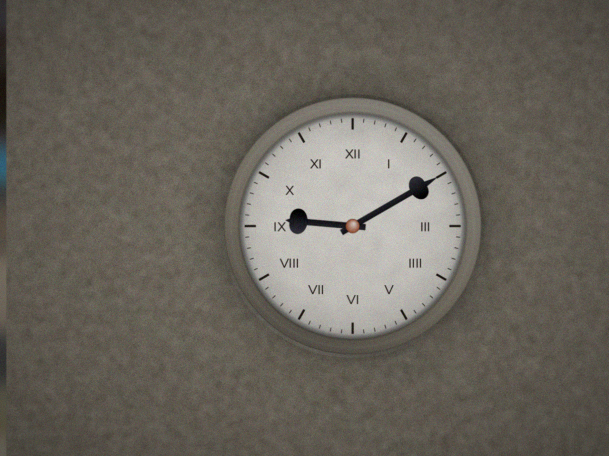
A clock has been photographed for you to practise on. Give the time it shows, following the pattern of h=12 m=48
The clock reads h=9 m=10
